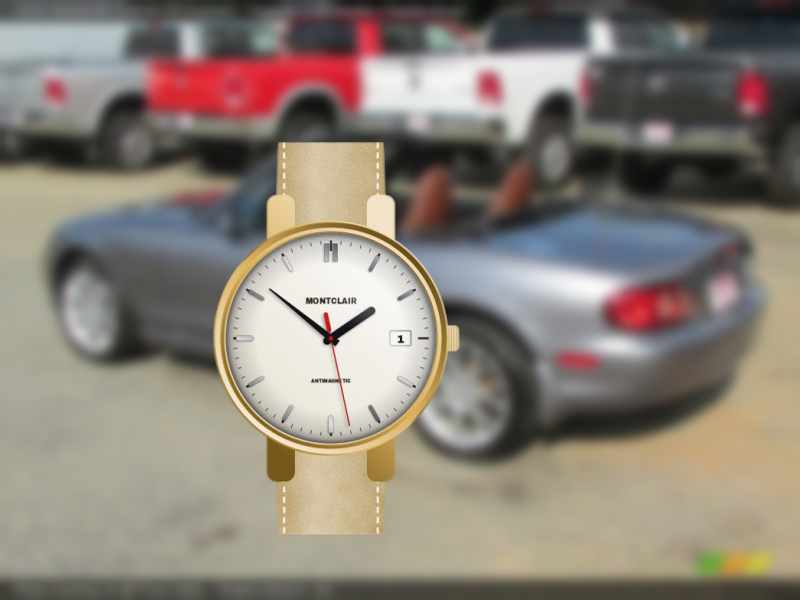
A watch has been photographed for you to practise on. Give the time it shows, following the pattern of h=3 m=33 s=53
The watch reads h=1 m=51 s=28
